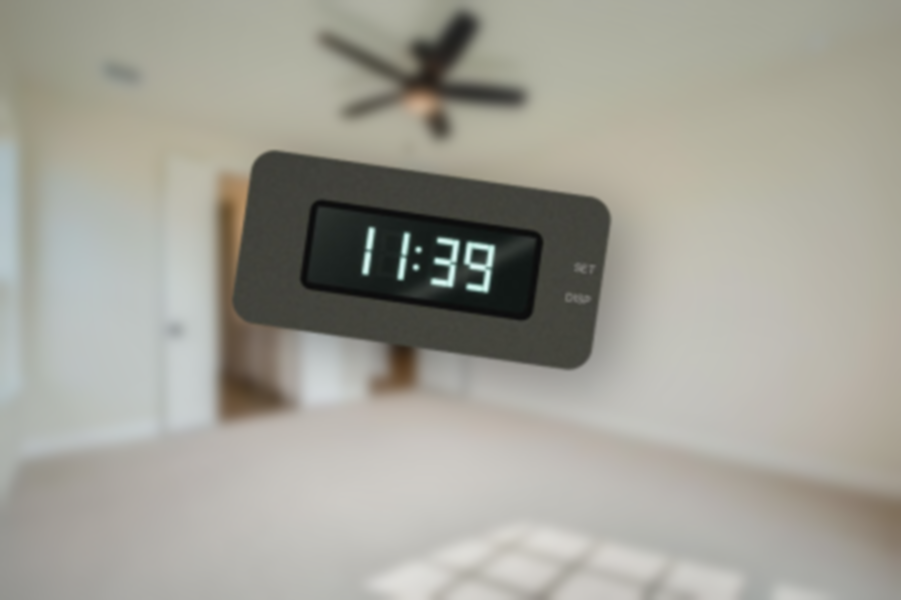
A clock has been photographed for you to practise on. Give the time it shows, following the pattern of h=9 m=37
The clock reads h=11 m=39
